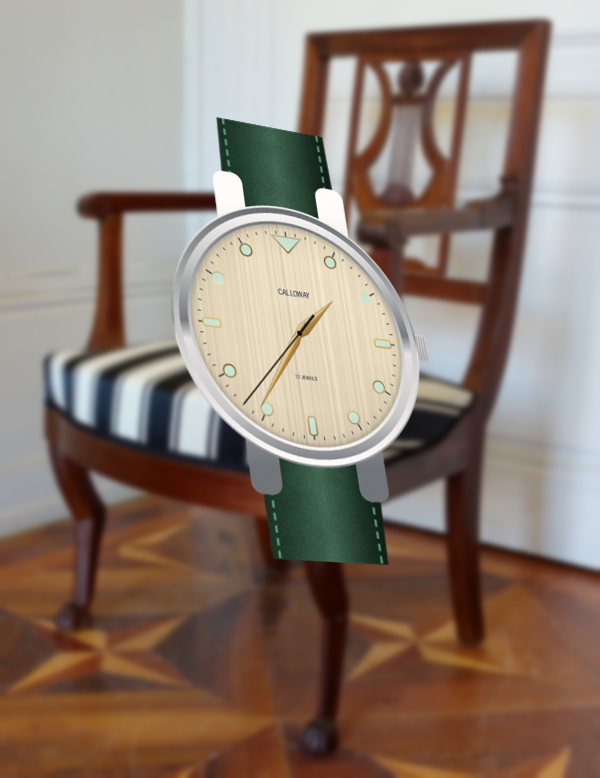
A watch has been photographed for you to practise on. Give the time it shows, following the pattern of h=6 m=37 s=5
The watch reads h=1 m=35 s=37
